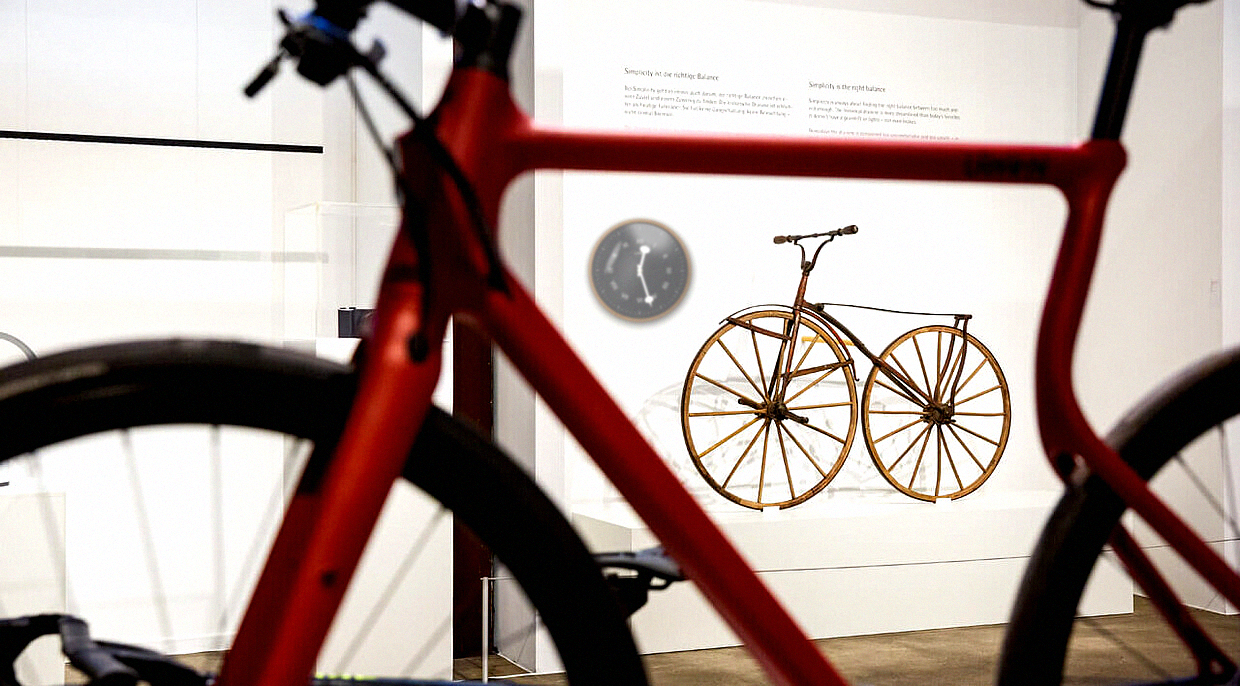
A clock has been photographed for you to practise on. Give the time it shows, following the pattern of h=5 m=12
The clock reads h=12 m=27
